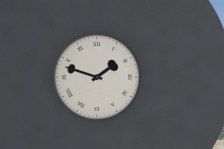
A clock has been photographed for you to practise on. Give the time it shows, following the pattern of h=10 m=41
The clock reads h=1 m=48
